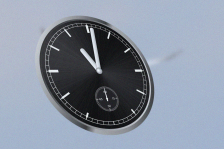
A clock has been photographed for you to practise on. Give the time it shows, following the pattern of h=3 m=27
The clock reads h=11 m=1
